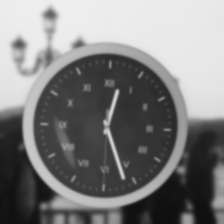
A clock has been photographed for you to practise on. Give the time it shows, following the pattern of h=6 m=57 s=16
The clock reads h=12 m=26 s=30
